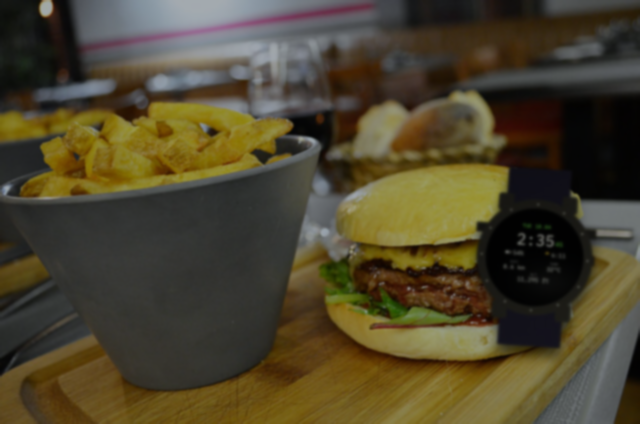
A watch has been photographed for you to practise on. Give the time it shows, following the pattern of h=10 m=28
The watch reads h=2 m=35
